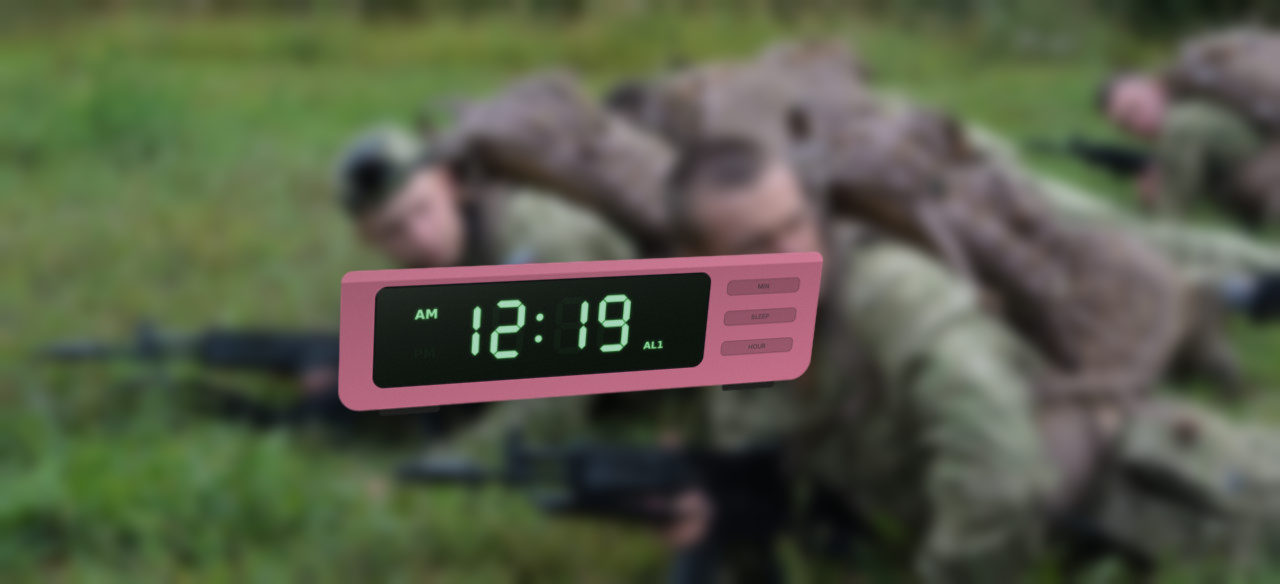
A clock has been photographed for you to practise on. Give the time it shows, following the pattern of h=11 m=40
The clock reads h=12 m=19
